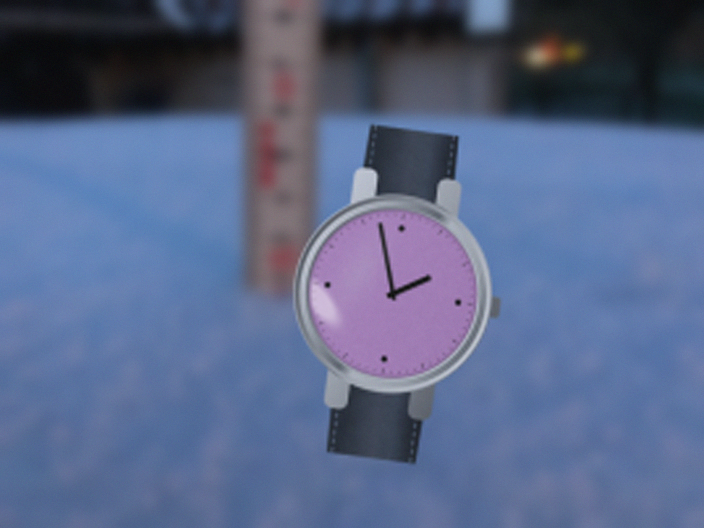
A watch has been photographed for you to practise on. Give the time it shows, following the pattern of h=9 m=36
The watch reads h=1 m=57
